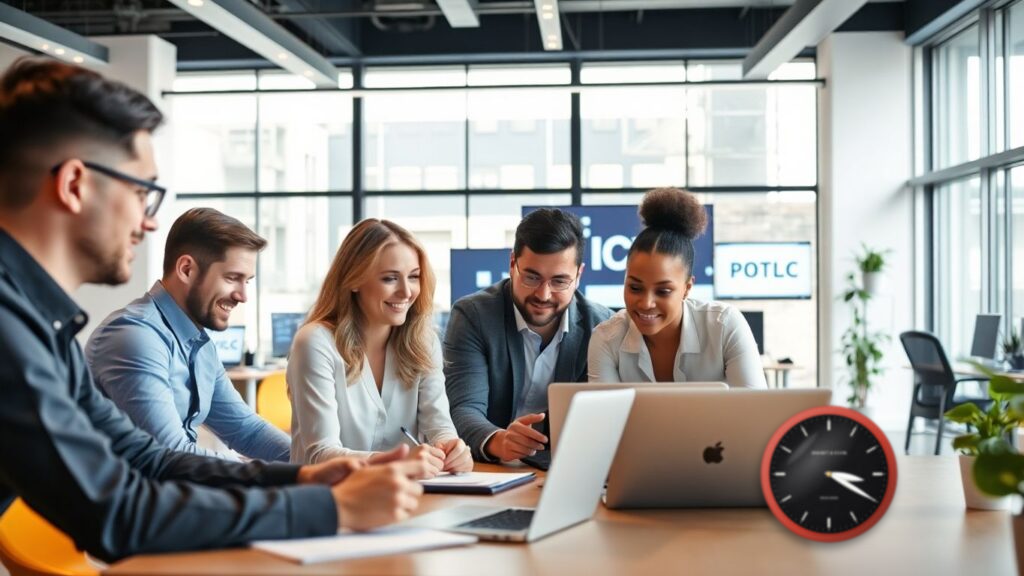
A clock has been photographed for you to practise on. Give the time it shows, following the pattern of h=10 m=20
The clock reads h=3 m=20
